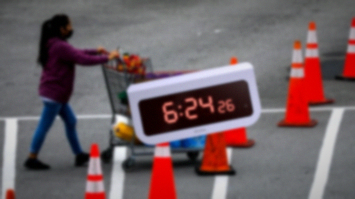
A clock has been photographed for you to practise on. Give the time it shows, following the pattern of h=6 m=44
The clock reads h=6 m=24
